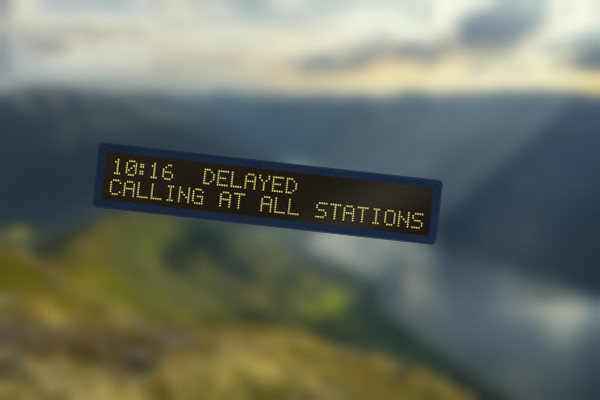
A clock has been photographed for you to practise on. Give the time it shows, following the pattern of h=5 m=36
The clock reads h=10 m=16
